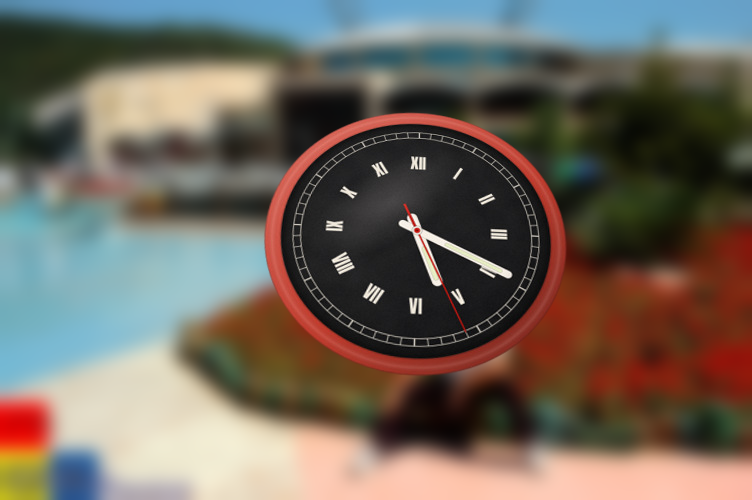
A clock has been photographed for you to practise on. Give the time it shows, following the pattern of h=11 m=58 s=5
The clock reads h=5 m=19 s=26
